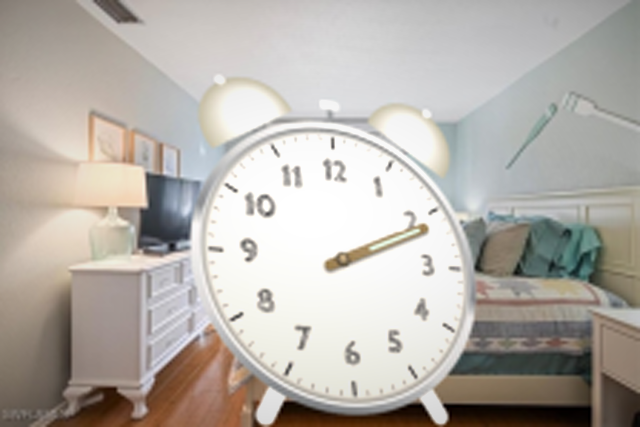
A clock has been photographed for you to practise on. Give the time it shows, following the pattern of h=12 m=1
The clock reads h=2 m=11
